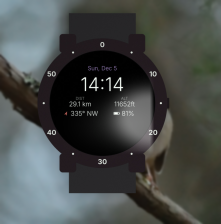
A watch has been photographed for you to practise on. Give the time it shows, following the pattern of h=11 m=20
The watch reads h=14 m=14
